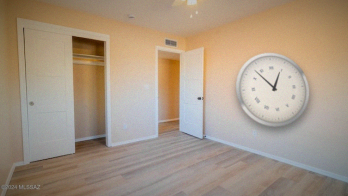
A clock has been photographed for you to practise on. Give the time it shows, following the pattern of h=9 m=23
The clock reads h=12 m=53
